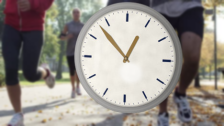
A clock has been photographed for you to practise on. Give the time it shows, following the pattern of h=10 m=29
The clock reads h=12 m=53
